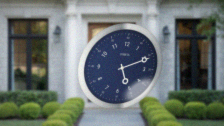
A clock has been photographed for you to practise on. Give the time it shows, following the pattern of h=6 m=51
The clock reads h=5 m=11
